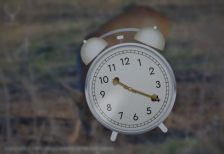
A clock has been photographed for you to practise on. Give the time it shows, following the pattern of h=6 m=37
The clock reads h=10 m=20
